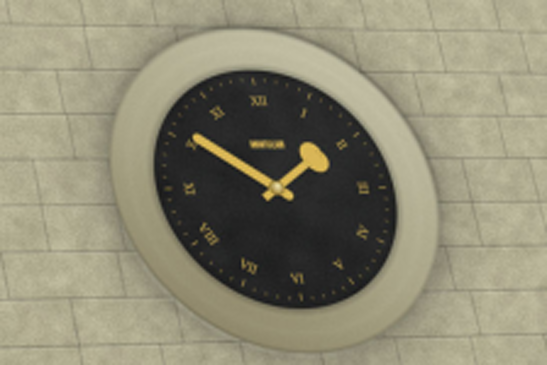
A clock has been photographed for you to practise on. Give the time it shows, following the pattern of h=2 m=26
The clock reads h=1 m=51
